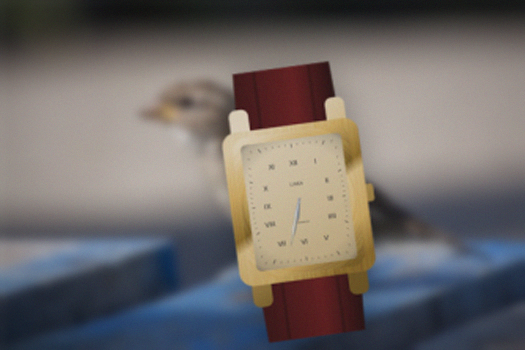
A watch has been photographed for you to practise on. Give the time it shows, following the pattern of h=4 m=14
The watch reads h=6 m=33
